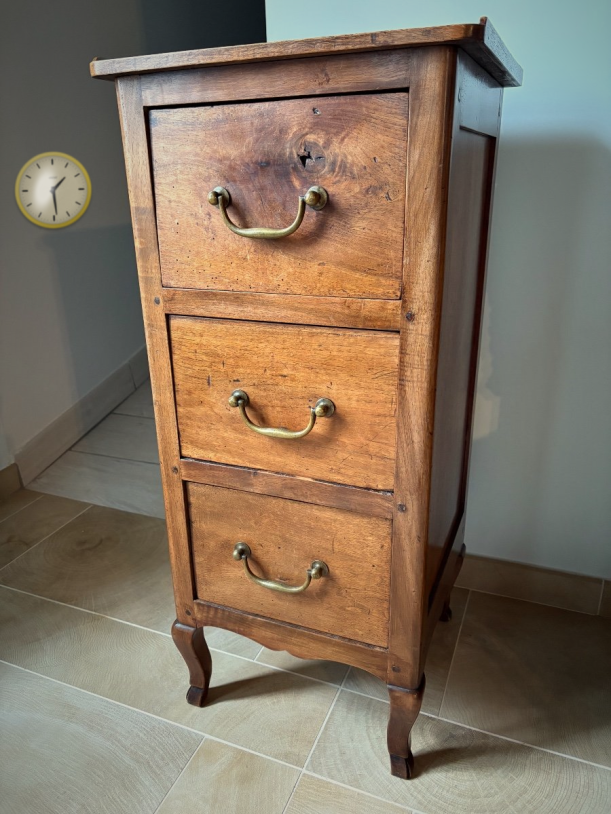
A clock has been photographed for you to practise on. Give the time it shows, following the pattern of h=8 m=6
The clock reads h=1 m=29
